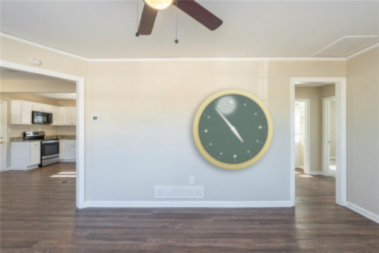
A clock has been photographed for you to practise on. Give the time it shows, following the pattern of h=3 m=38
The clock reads h=4 m=54
